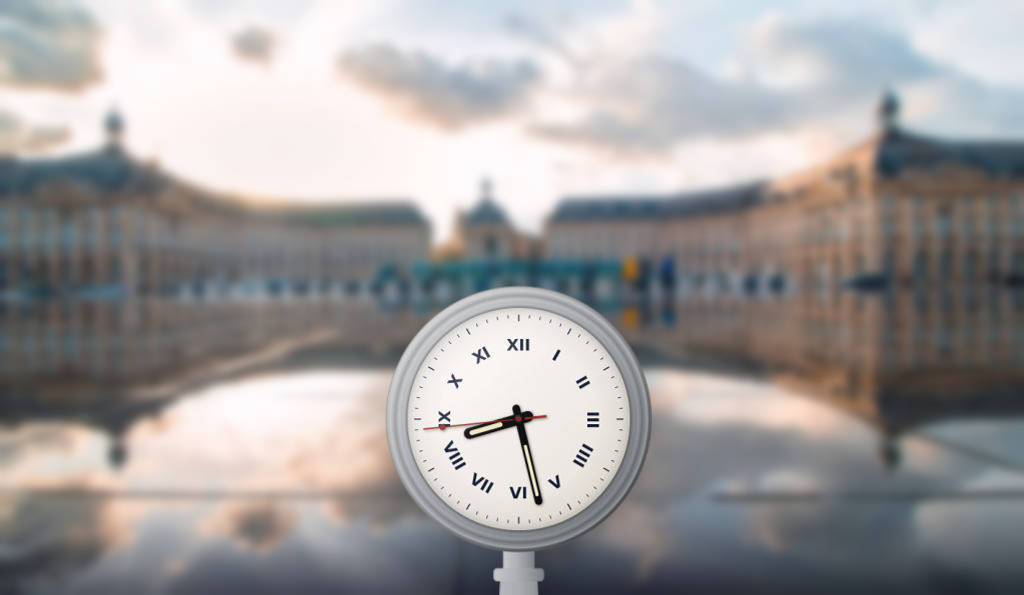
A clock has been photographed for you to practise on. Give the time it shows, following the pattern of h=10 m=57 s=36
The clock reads h=8 m=27 s=44
